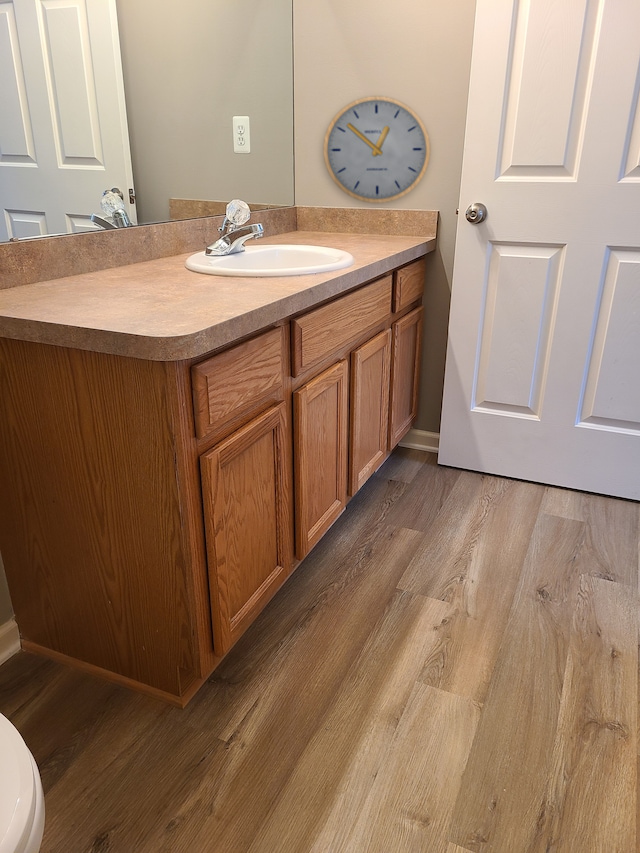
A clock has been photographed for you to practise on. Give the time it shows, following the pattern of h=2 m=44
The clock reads h=12 m=52
